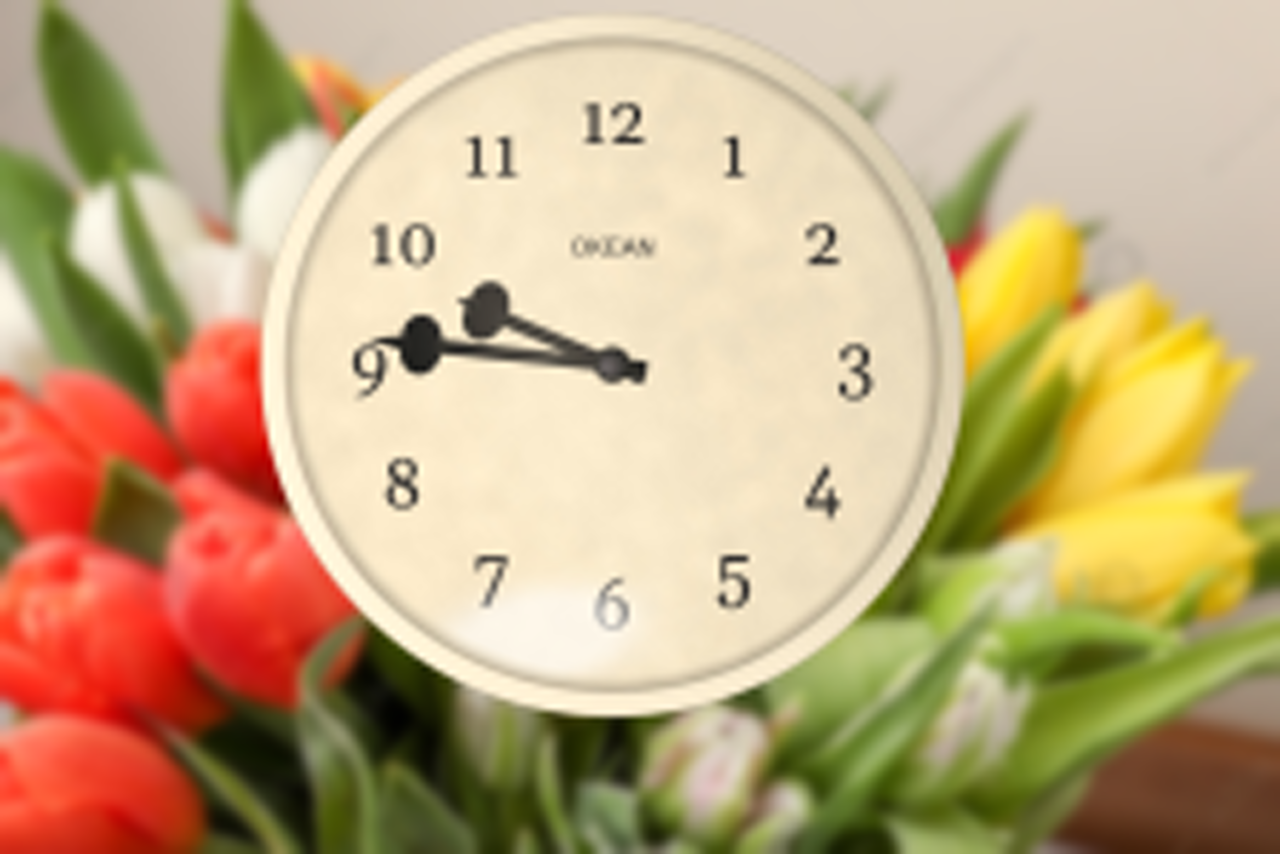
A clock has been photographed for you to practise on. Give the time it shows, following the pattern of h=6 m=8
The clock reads h=9 m=46
